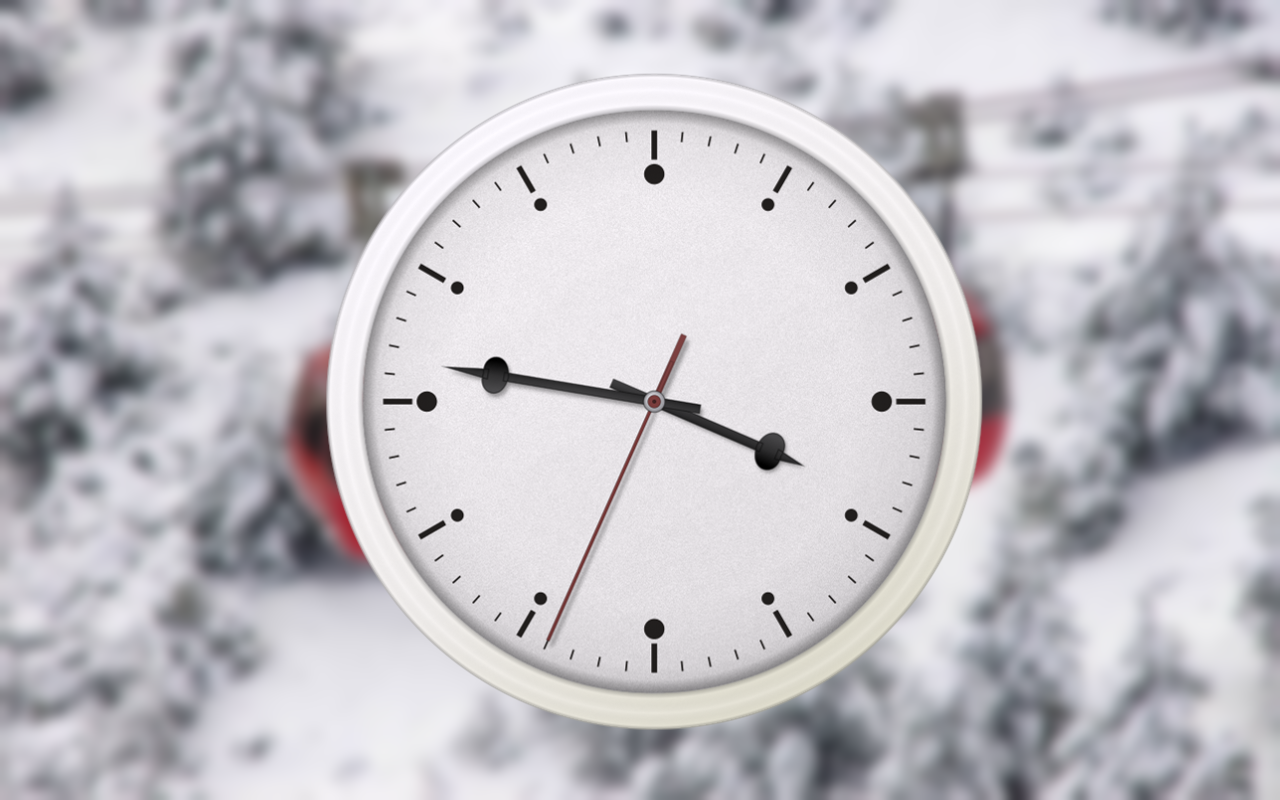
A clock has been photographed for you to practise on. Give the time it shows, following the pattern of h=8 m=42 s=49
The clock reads h=3 m=46 s=34
